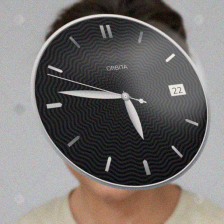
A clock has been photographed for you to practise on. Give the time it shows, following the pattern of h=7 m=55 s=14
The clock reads h=5 m=46 s=49
